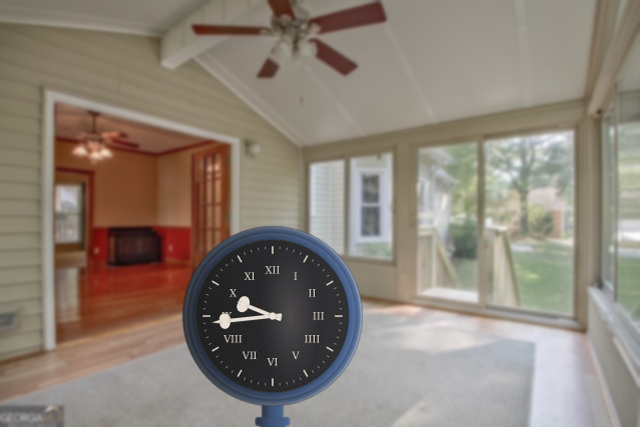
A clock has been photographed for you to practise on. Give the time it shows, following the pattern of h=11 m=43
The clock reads h=9 m=44
